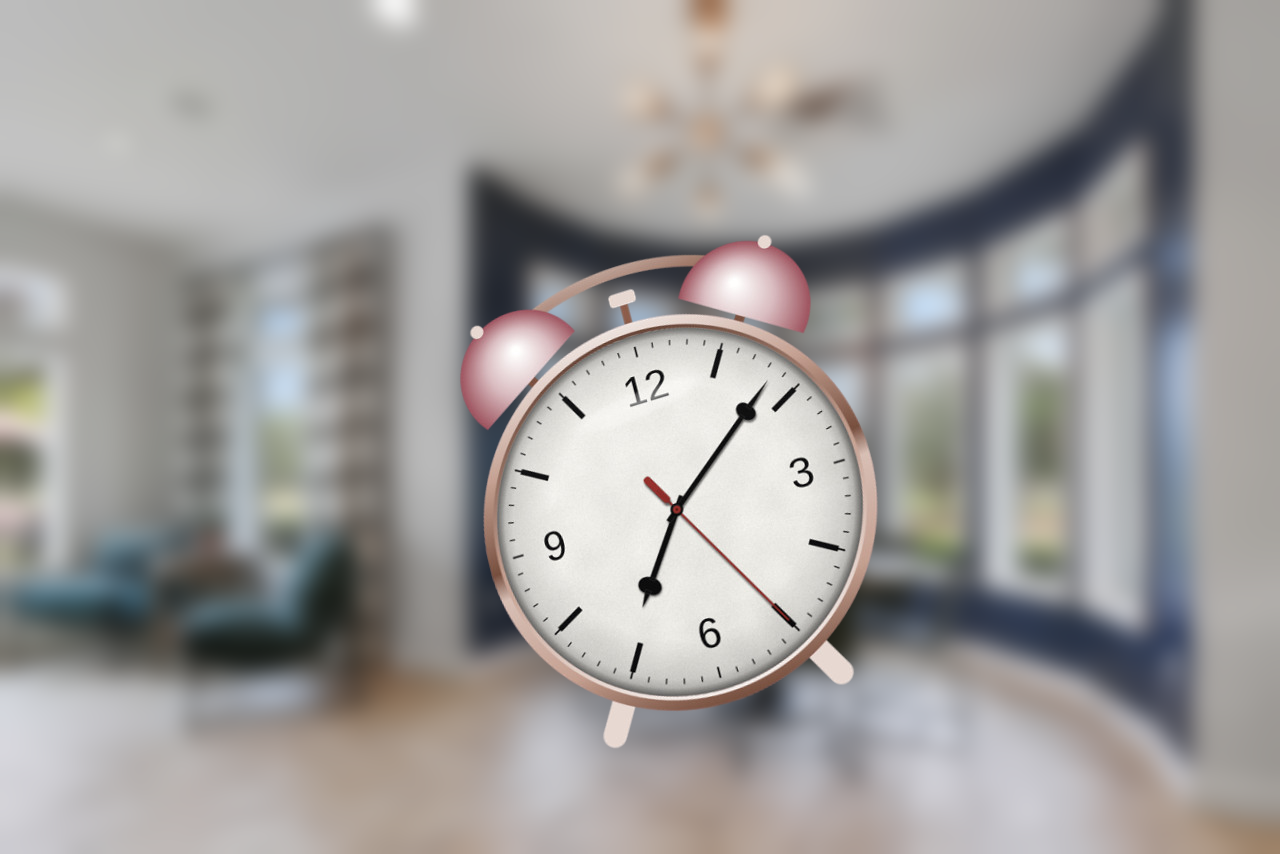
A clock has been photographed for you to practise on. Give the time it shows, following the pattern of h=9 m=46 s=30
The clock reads h=7 m=8 s=25
